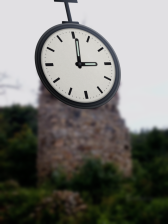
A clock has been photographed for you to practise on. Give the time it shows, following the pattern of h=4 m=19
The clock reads h=3 m=1
